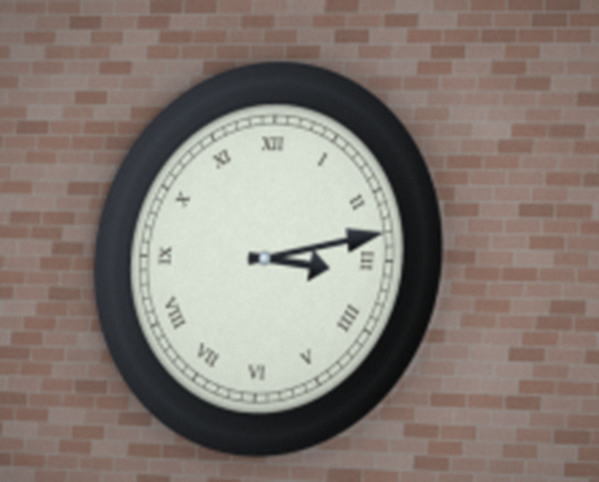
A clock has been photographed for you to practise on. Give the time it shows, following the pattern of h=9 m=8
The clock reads h=3 m=13
